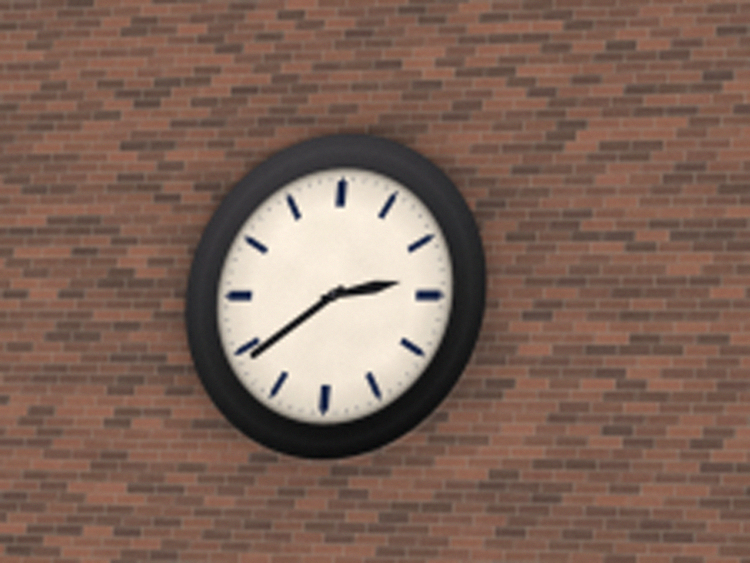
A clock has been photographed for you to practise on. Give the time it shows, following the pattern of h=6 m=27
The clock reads h=2 m=39
